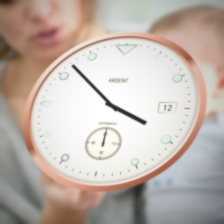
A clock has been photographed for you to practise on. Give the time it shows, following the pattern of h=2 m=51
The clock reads h=3 m=52
